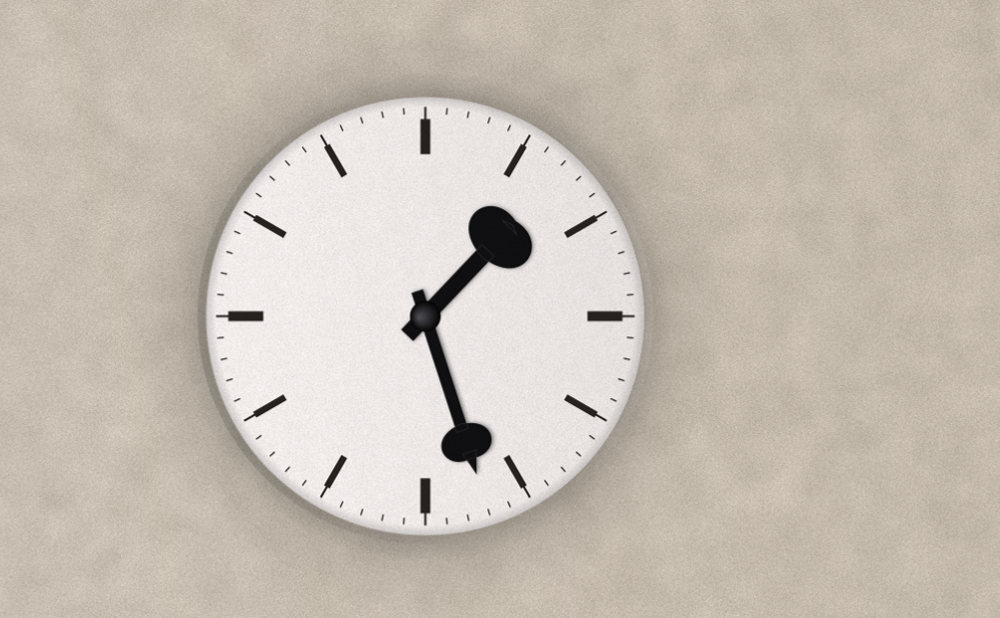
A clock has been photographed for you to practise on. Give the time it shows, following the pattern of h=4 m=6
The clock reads h=1 m=27
